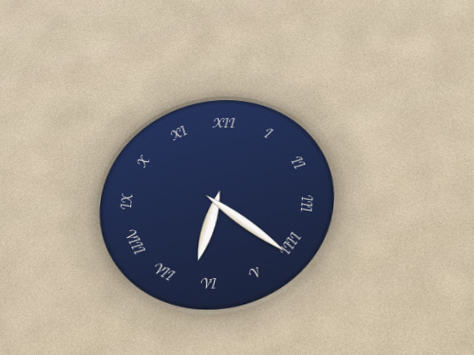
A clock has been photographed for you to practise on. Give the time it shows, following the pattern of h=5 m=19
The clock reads h=6 m=21
